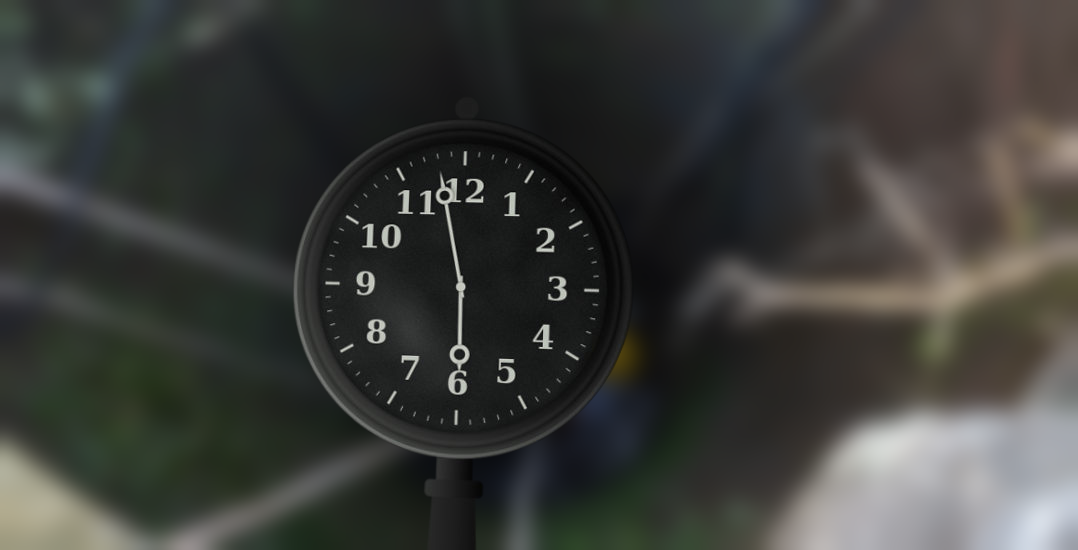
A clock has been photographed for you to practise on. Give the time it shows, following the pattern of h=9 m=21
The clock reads h=5 m=58
